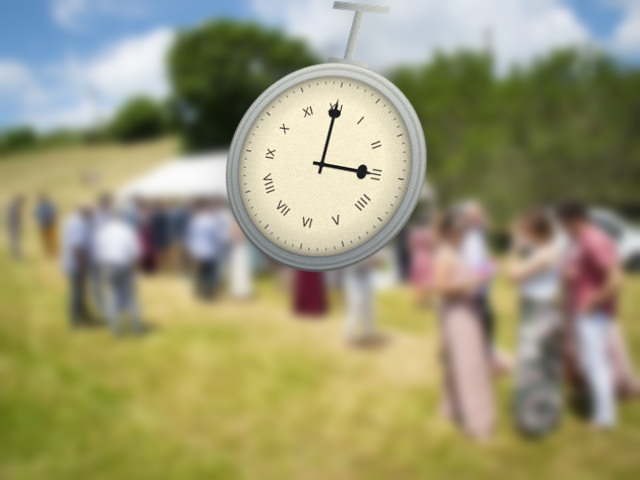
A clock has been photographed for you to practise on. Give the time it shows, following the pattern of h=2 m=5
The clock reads h=3 m=0
